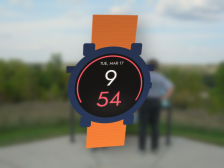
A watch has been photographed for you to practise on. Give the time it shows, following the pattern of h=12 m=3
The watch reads h=9 m=54
